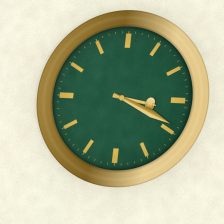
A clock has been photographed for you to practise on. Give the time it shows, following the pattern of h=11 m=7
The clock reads h=3 m=19
